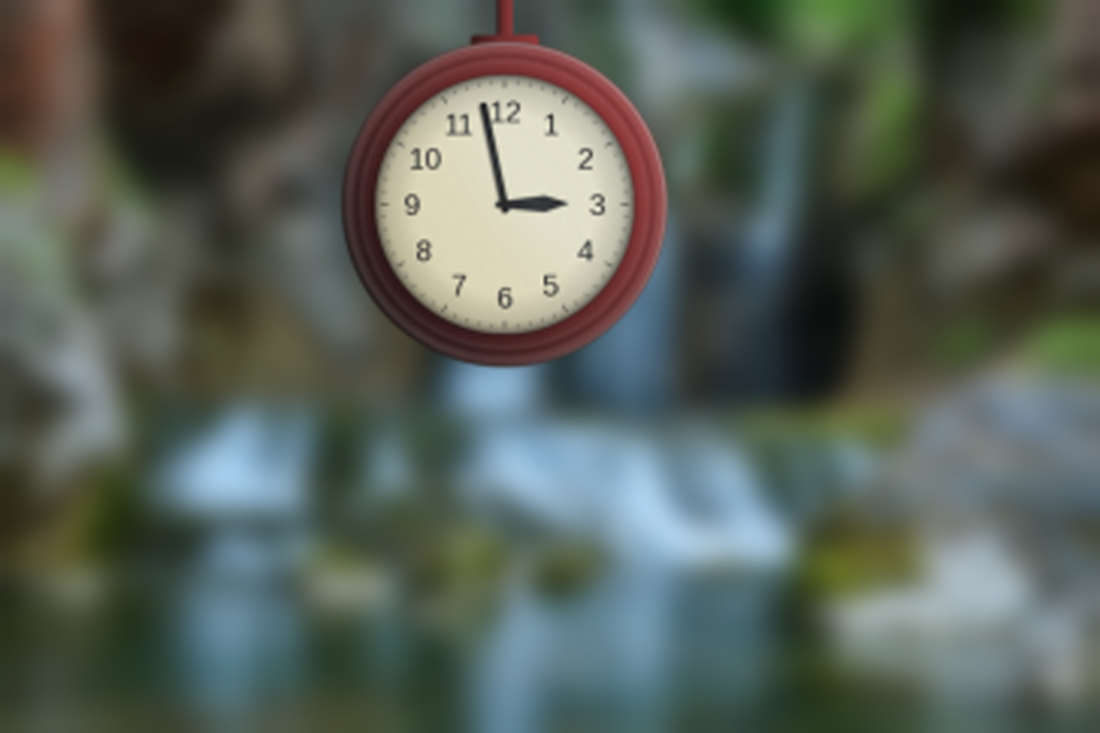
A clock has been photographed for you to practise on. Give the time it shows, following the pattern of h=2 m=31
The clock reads h=2 m=58
